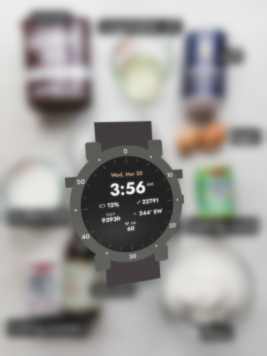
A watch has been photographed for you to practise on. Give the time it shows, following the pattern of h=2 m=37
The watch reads h=3 m=56
